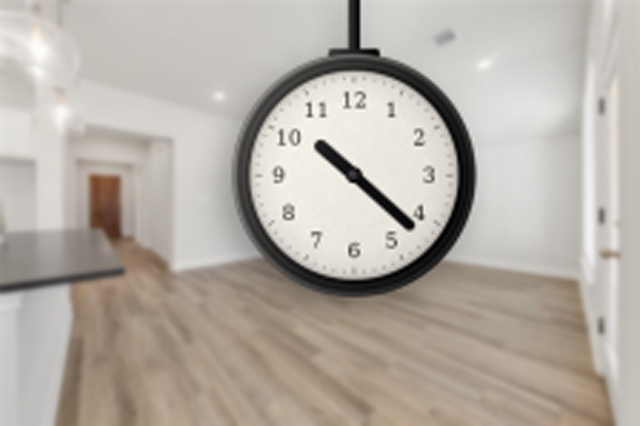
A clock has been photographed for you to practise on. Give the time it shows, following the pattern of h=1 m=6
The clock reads h=10 m=22
